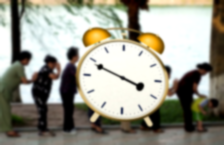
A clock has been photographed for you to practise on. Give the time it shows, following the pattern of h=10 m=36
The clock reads h=3 m=49
